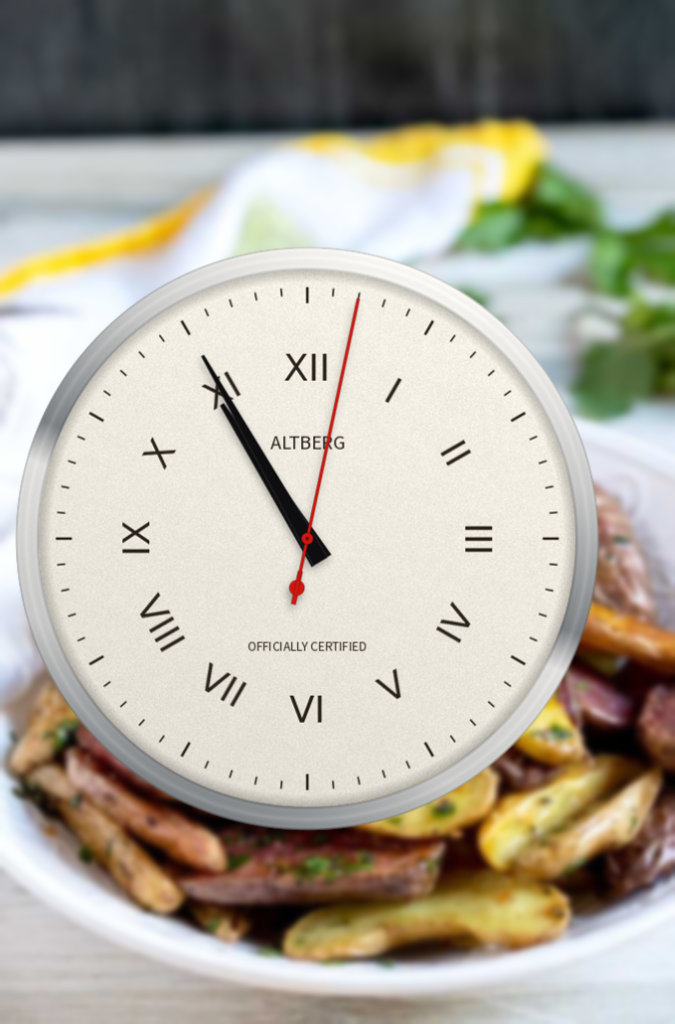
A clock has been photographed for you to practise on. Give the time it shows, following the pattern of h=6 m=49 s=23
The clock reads h=10 m=55 s=2
